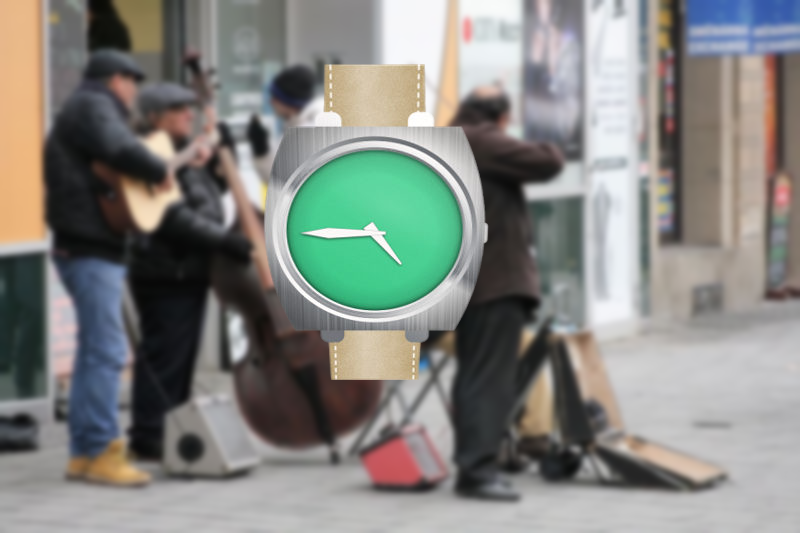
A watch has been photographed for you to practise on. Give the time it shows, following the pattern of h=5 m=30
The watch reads h=4 m=45
